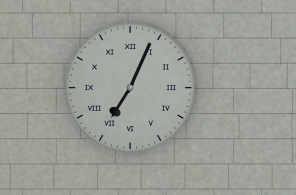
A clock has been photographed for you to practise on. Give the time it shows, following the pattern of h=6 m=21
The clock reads h=7 m=4
